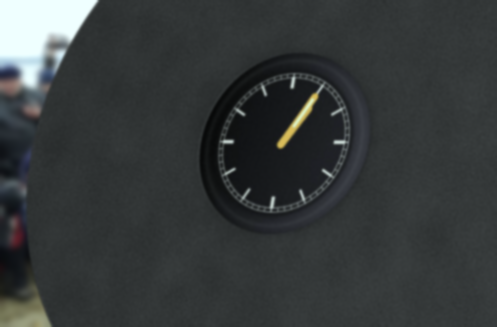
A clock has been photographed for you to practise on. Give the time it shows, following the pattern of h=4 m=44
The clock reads h=1 m=5
